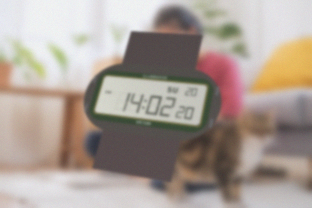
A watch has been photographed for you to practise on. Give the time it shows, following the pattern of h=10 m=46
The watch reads h=14 m=2
